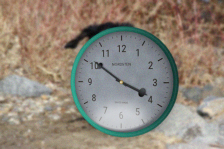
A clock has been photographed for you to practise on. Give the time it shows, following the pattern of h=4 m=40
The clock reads h=3 m=51
